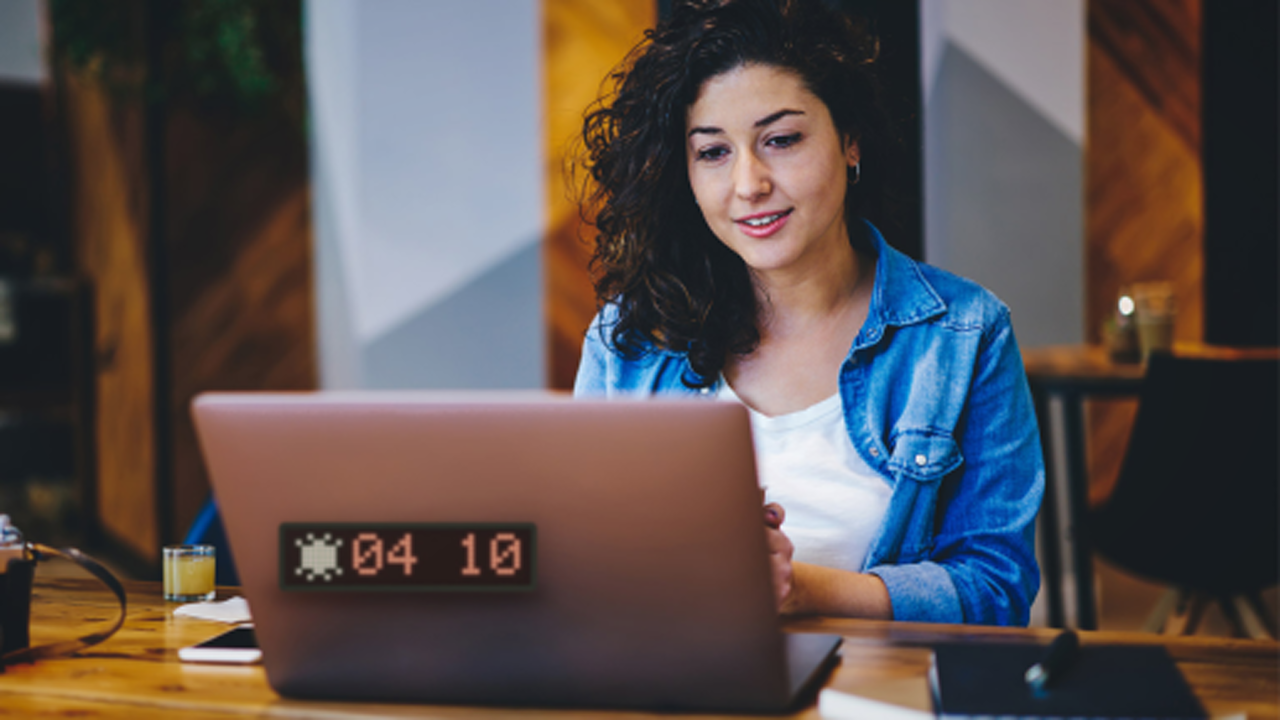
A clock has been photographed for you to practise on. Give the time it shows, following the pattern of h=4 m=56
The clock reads h=4 m=10
